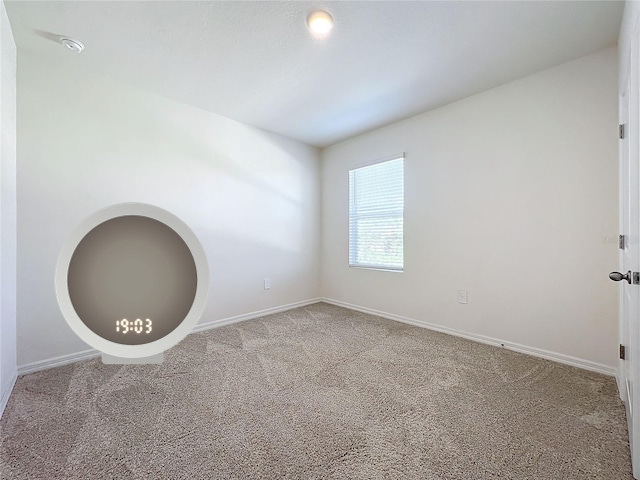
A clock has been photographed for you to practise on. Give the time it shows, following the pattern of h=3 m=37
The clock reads h=19 m=3
